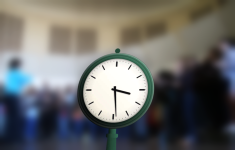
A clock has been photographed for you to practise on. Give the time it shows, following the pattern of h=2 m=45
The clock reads h=3 m=29
